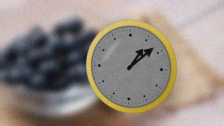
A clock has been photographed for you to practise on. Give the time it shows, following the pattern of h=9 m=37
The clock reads h=1 m=8
